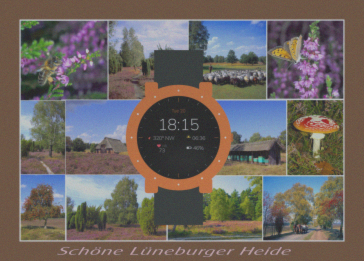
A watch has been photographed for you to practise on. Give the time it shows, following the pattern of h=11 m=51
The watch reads h=18 m=15
